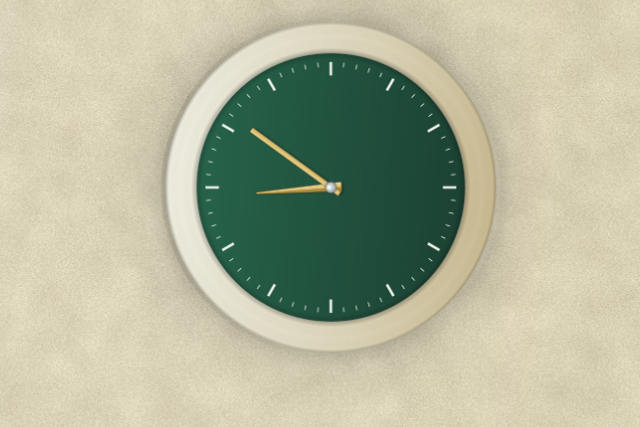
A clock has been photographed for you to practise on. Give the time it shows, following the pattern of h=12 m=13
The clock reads h=8 m=51
